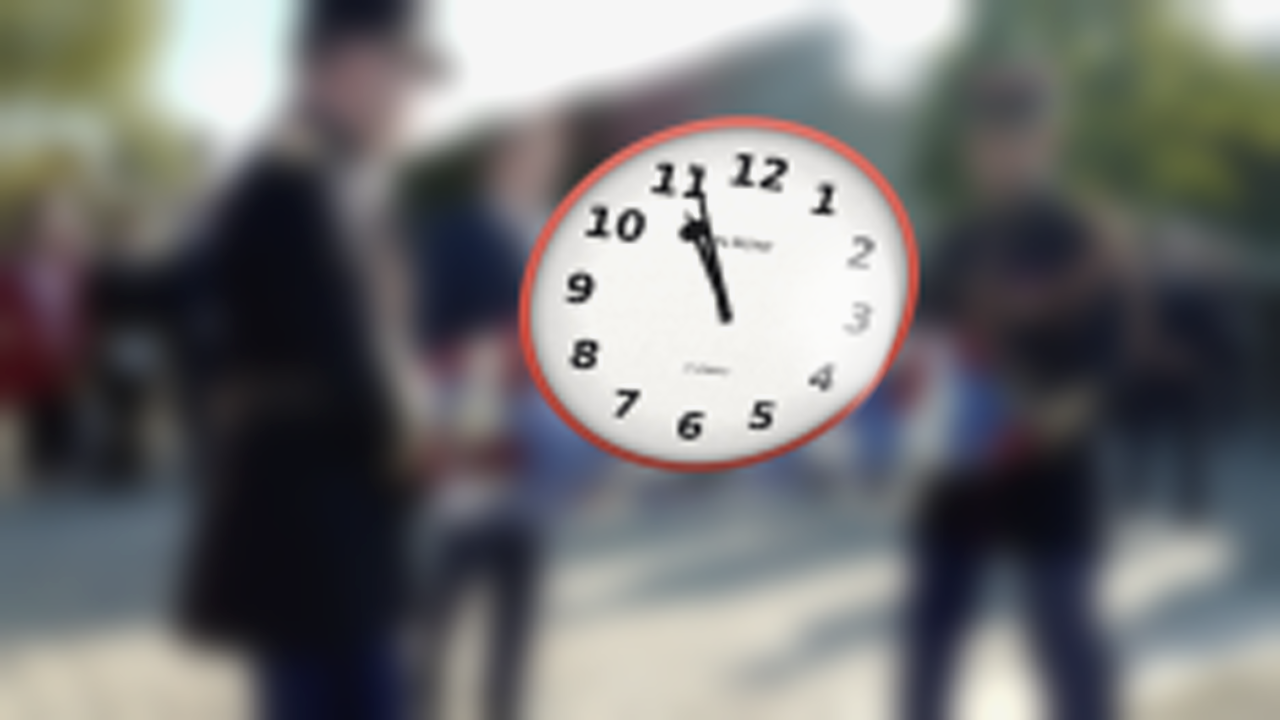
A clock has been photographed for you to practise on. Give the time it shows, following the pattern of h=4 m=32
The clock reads h=10 m=56
